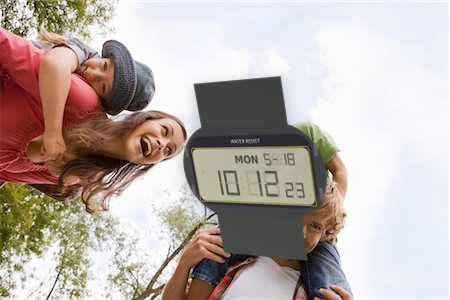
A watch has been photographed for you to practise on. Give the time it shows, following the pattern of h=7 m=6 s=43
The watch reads h=10 m=12 s=23
